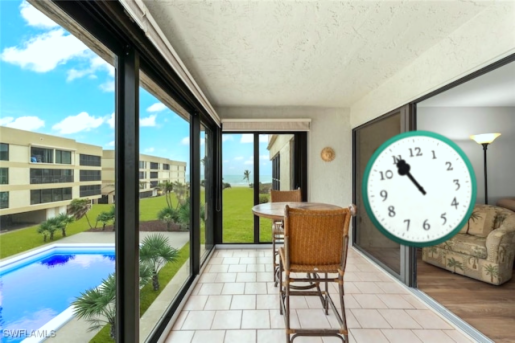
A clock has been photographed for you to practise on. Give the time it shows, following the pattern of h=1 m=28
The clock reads h=10 m=55
